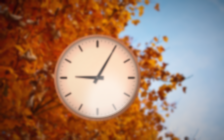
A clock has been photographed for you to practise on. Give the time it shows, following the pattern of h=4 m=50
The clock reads h=9 m=5
